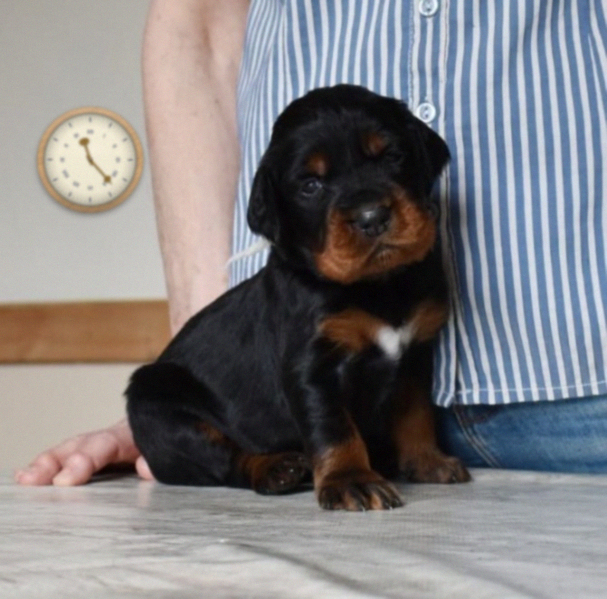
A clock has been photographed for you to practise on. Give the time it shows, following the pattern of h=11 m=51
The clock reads h=11 m=23
